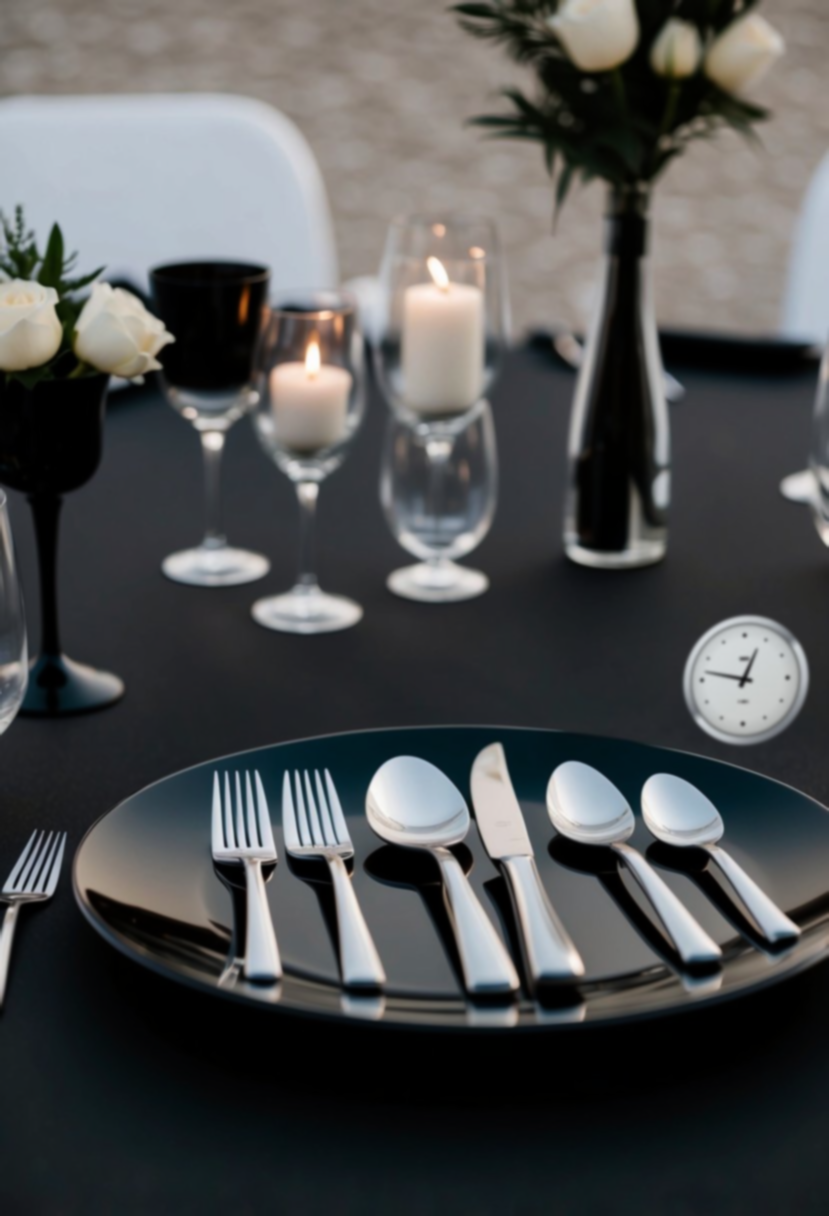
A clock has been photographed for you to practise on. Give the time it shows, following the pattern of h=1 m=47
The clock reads h=12 m=47
